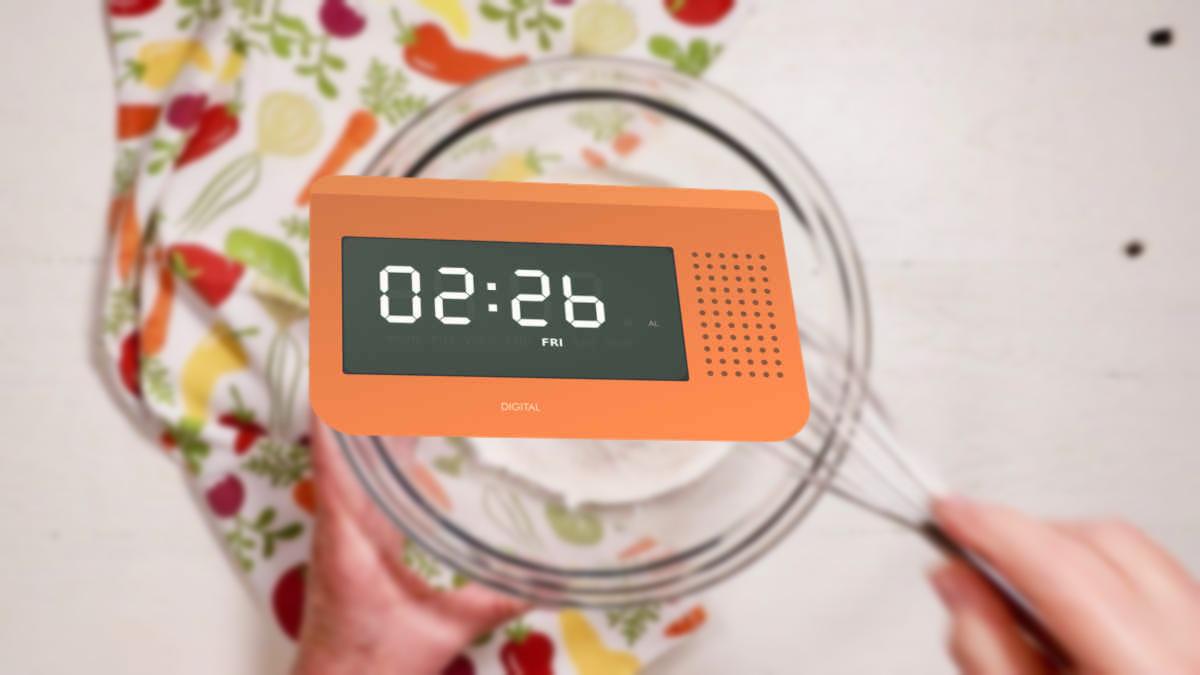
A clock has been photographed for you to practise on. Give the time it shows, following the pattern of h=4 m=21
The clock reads h=2 m=26
